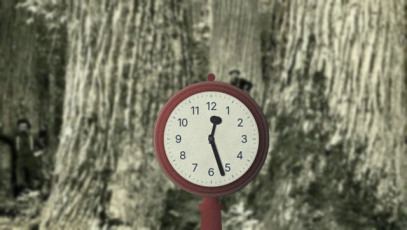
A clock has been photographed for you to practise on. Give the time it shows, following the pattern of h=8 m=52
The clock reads h=12 m=27
